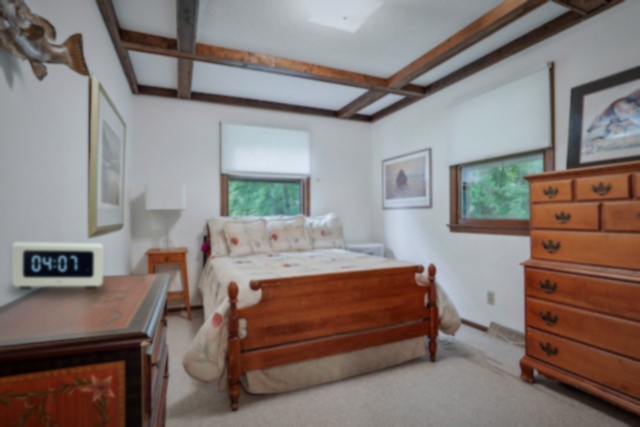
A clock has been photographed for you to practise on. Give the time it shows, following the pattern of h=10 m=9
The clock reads h=4 m=7
